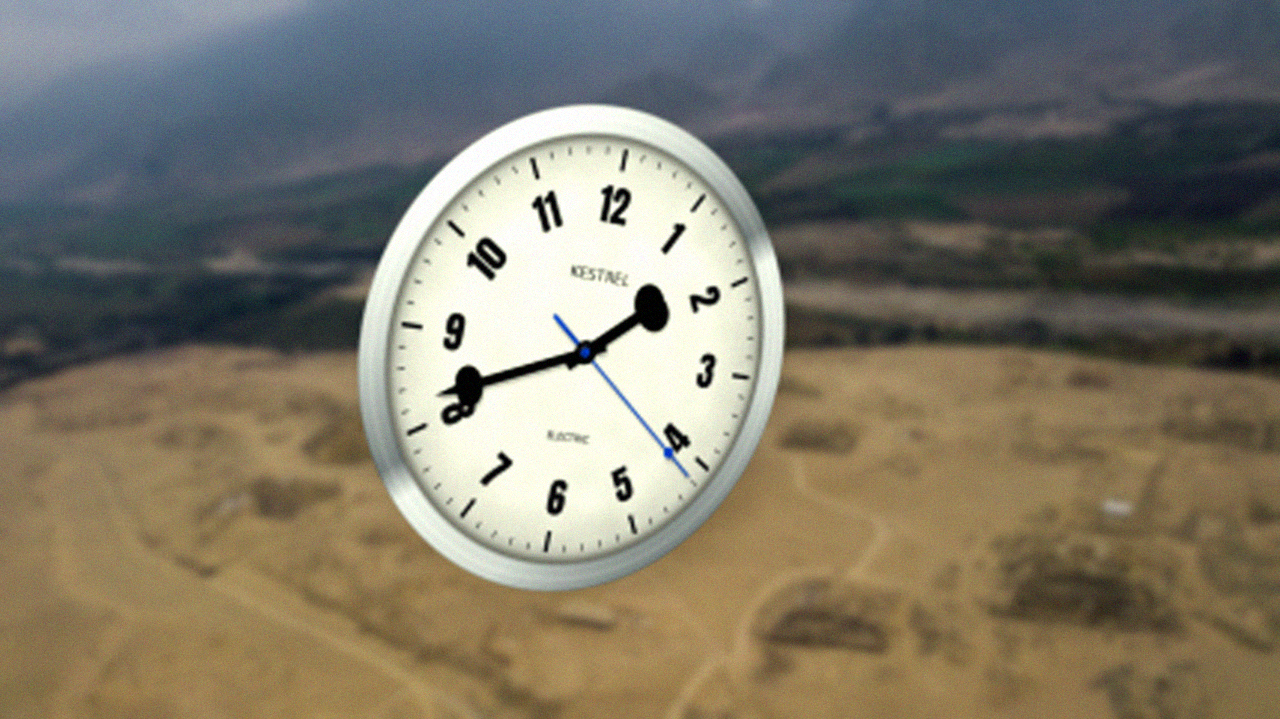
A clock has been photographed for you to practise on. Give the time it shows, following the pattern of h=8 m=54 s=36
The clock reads h=1 m=41 s=21
